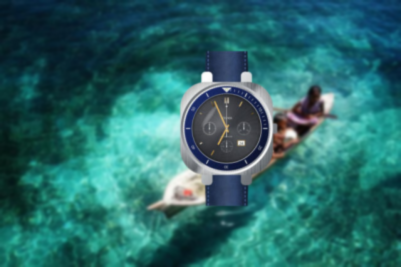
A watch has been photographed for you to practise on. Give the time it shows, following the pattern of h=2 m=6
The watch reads h=6 m=56
